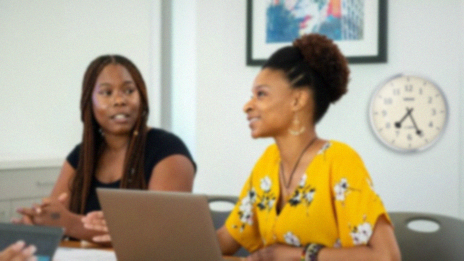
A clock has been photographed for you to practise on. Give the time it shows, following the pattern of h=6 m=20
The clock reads h=7 m=26
